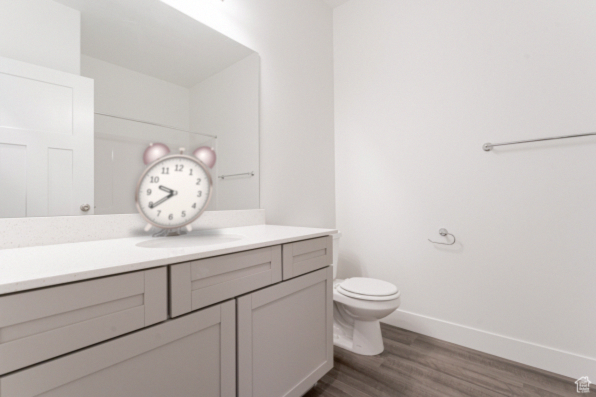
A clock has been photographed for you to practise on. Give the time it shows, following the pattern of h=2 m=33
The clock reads h=9 m=39
